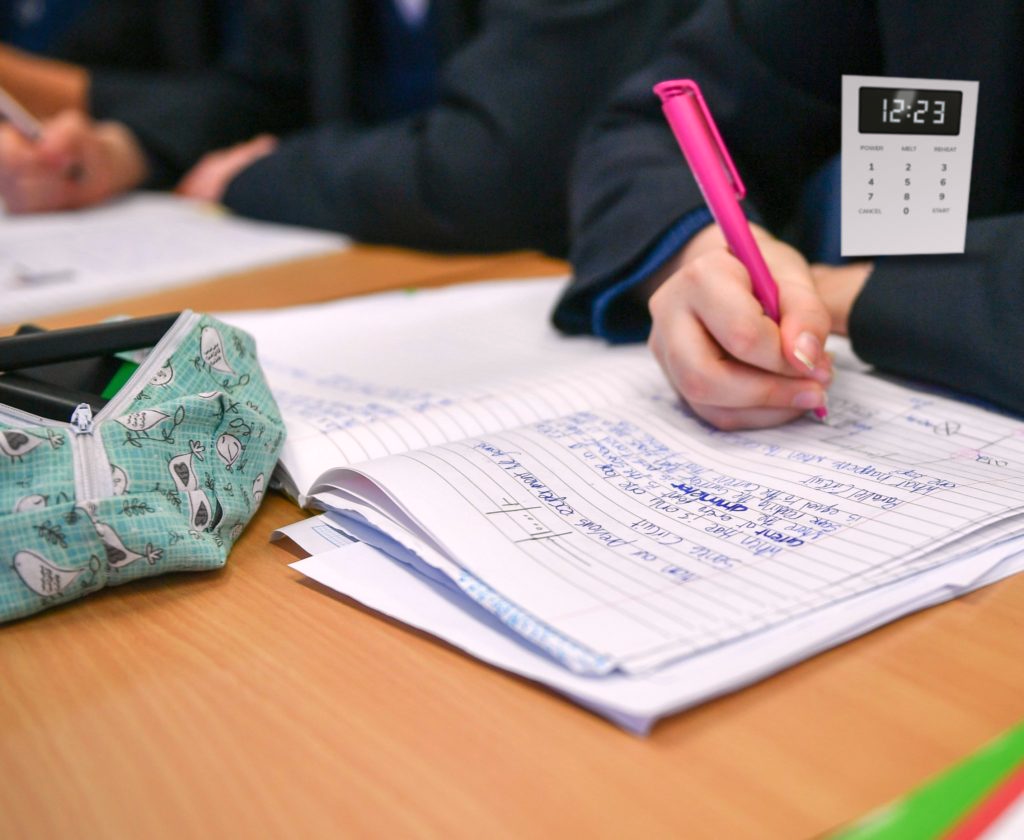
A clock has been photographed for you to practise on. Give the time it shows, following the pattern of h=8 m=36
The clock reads h=12 m=23
